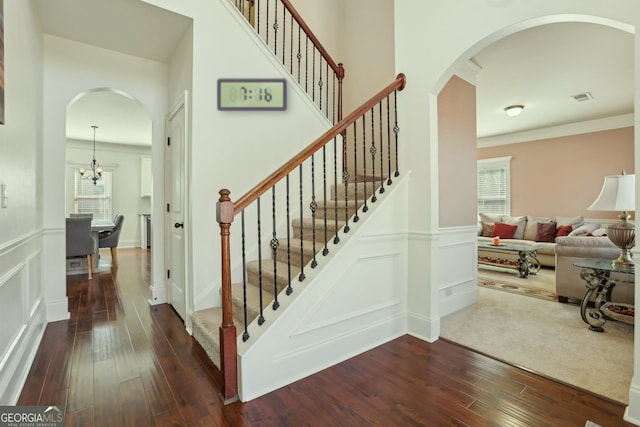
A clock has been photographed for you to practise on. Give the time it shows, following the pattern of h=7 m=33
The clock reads h=7 m=16
